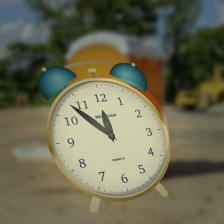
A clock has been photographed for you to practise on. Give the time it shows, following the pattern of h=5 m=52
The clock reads h=11 m=53
